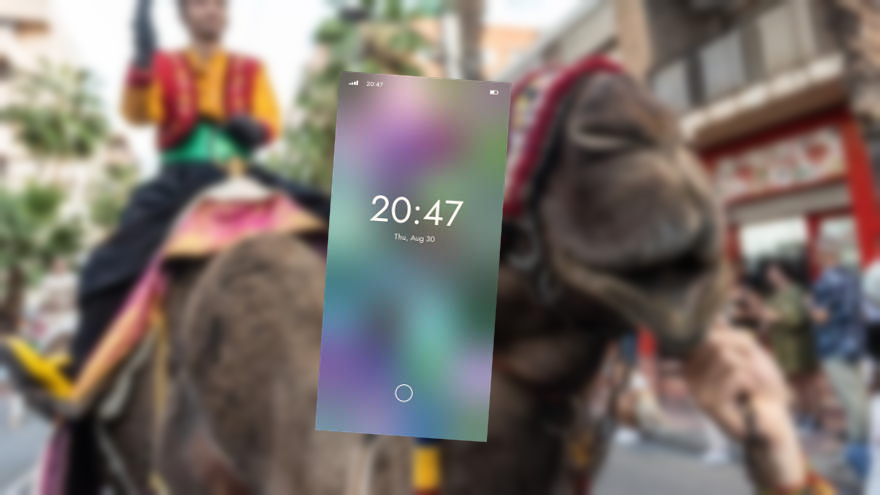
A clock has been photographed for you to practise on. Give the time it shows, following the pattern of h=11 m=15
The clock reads h=20 m=47
